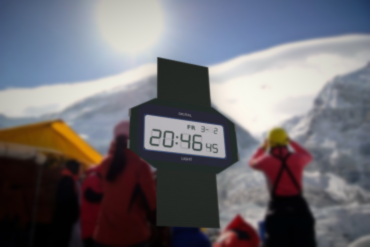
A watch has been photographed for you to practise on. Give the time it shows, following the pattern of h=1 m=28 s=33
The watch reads h=20 m=46 s=45
